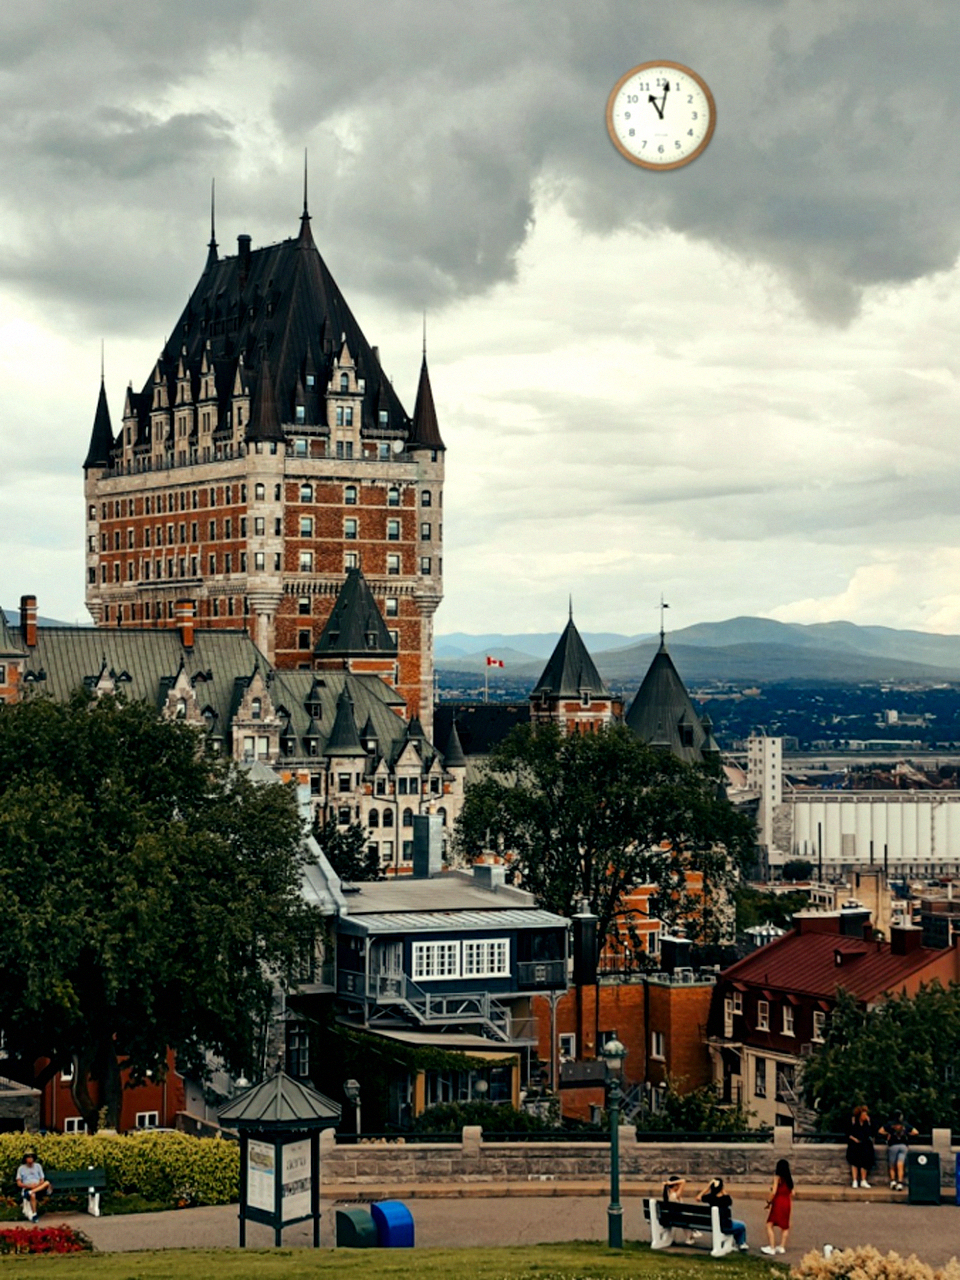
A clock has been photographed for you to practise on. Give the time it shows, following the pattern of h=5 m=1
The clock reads h=11 m=2
